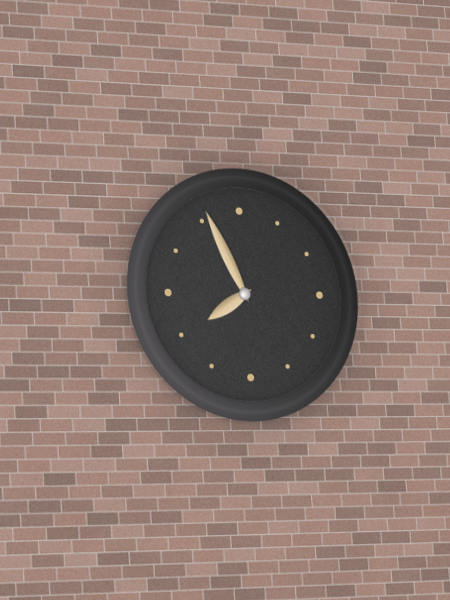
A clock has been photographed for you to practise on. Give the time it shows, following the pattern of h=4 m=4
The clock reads h=7 m=56
